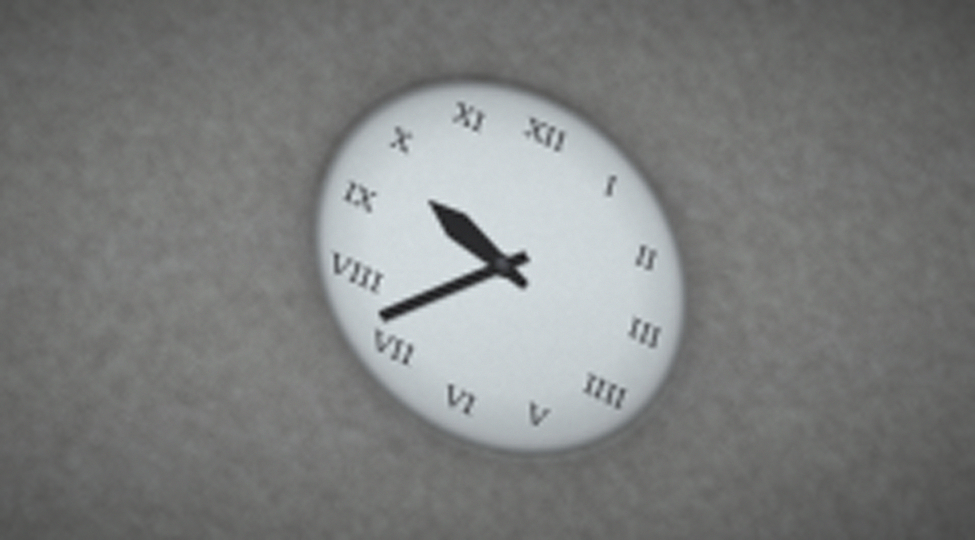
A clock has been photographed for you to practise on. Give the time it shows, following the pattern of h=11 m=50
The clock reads h=9 m=37
